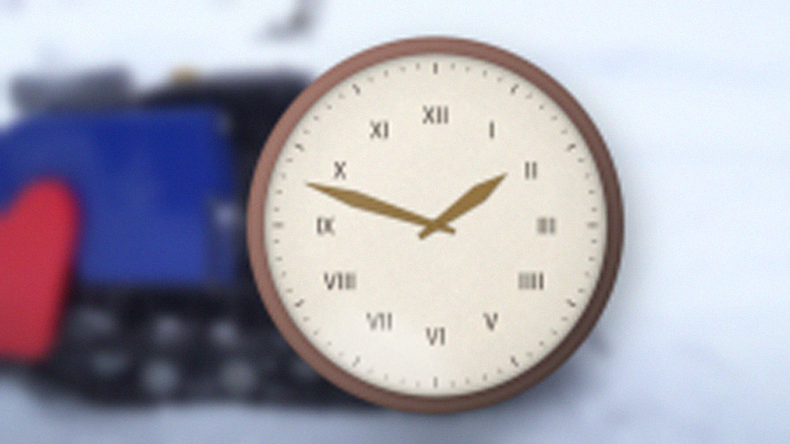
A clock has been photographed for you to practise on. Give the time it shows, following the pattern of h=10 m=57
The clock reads h=1 m=48
